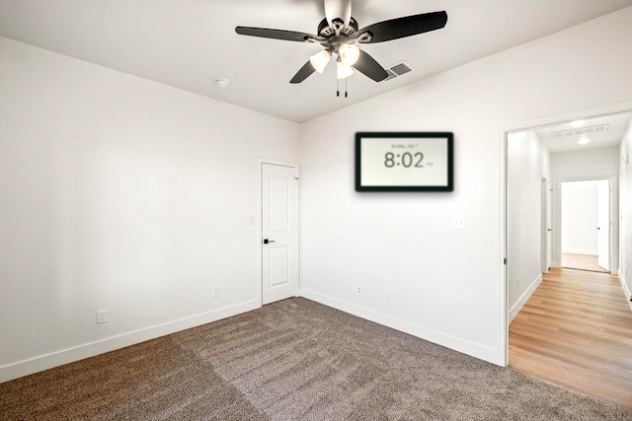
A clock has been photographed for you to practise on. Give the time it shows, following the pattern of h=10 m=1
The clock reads h=8 m=2
